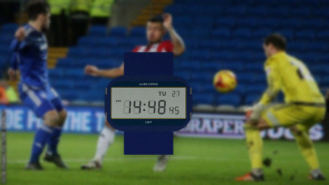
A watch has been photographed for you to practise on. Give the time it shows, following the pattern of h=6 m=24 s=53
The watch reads h=14 m=48 s=45
